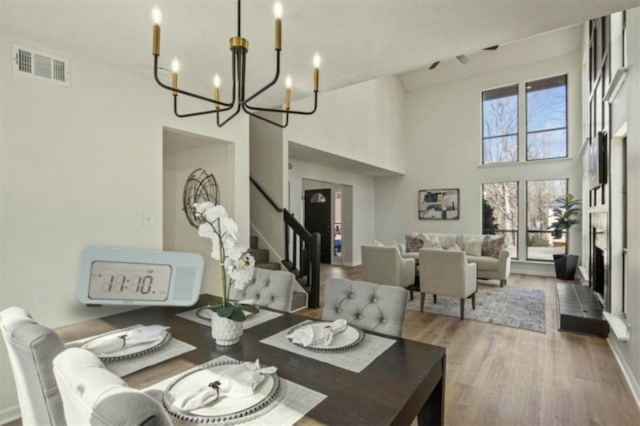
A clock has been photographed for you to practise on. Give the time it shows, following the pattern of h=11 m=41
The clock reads h=11 m=10
